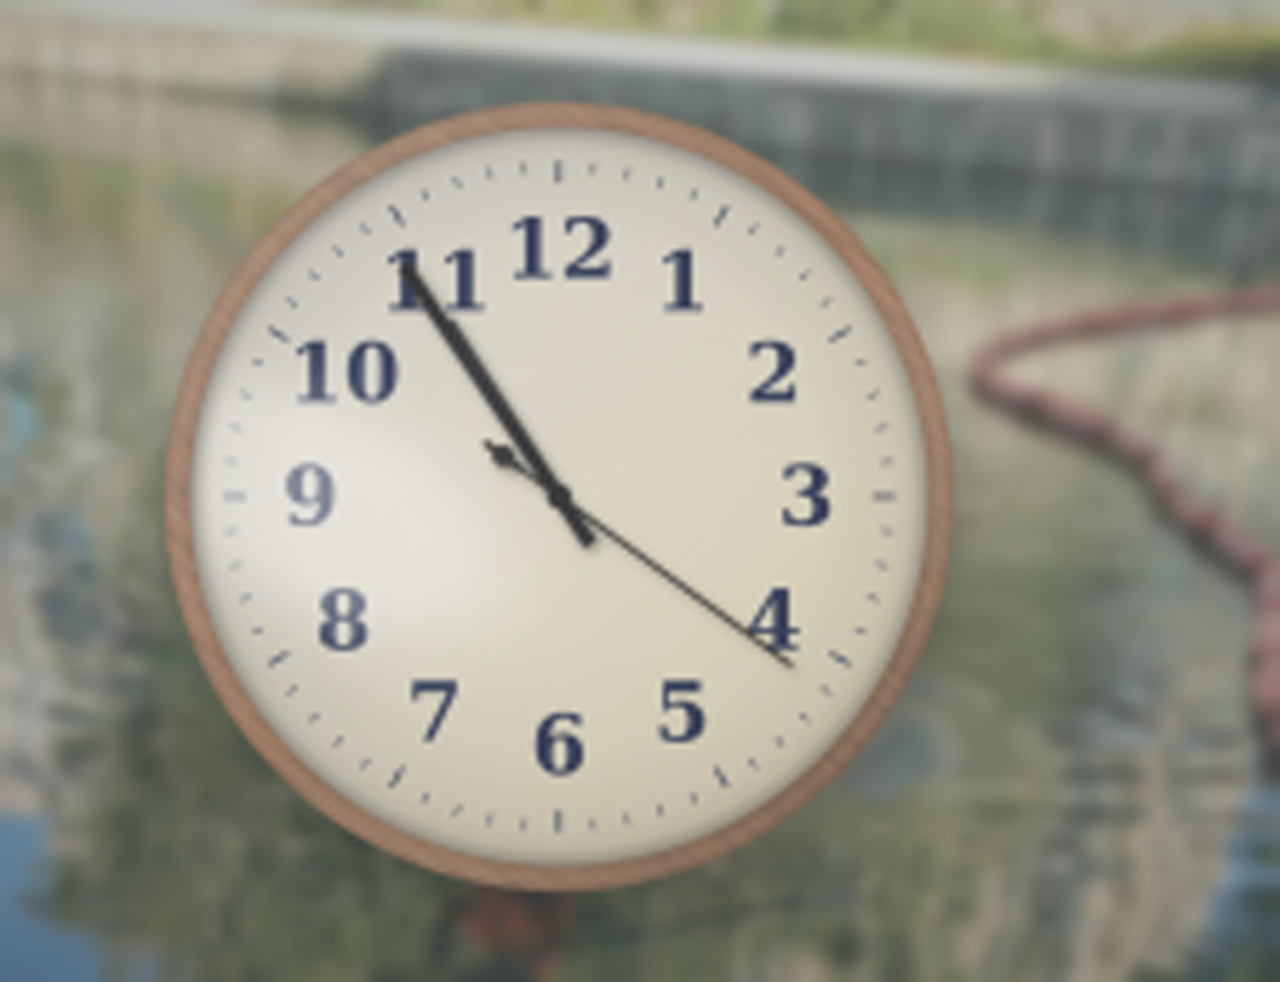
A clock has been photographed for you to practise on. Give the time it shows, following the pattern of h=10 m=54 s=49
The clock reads h=10 m=54 s=21
